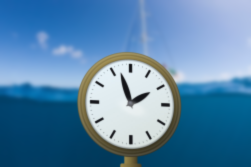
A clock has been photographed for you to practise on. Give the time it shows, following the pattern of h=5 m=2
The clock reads h=1 m=57
